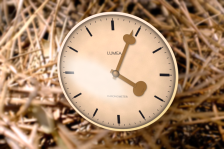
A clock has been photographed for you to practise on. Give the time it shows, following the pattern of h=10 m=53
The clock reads h=4 m=4
